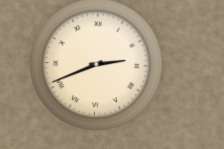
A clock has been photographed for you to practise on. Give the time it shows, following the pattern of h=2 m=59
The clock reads h=2 m=41
